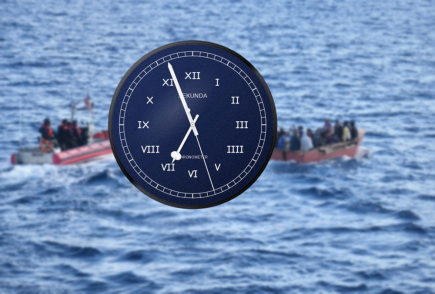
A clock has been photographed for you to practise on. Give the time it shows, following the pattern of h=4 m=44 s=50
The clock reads h=6 m=56 s=27
